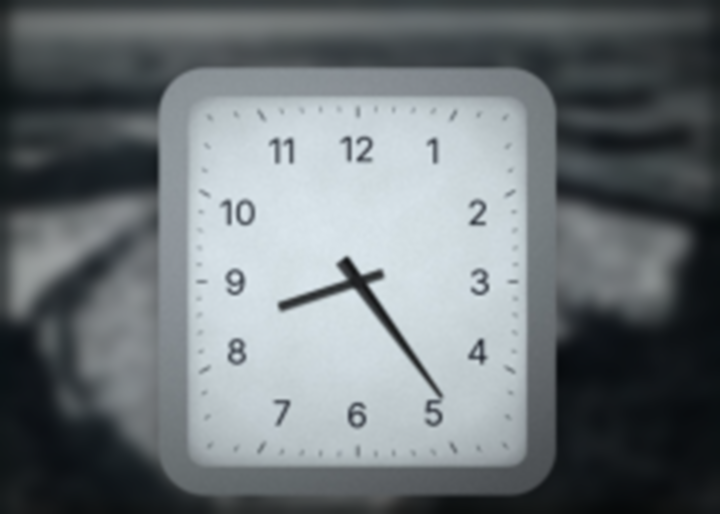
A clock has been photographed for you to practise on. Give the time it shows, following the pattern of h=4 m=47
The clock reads h=8 m=24
